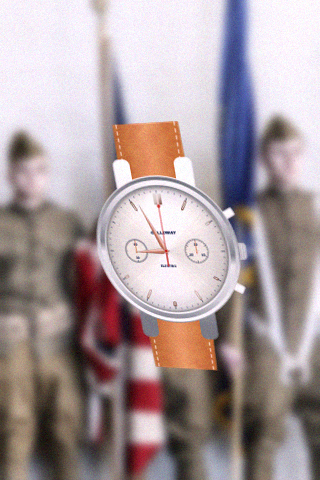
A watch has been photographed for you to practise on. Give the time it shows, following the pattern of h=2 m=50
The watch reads h=8 m=56
